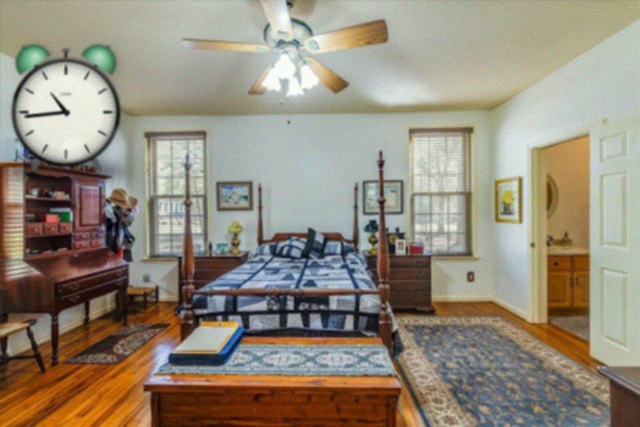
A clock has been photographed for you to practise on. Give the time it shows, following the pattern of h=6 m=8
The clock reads h=10 m=44
